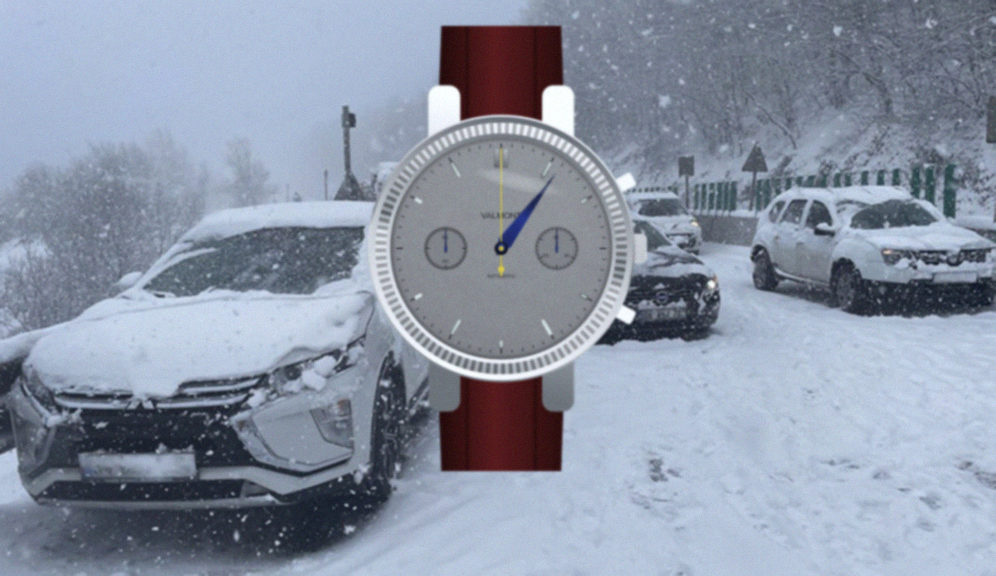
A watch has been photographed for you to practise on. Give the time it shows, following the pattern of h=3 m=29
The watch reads h=1 m=6
